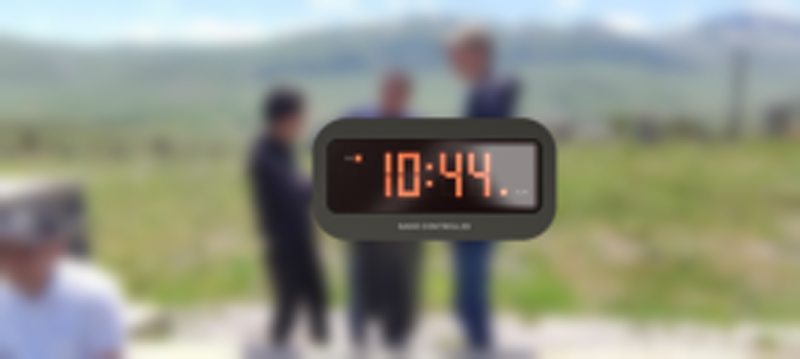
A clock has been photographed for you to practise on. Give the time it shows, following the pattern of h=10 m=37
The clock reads h=10 m=44
